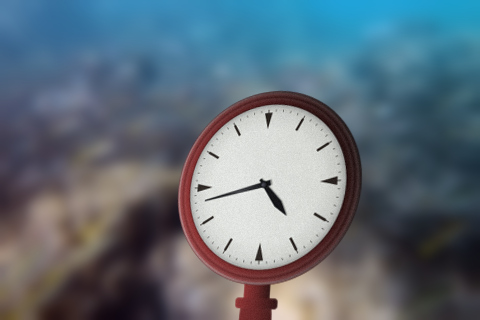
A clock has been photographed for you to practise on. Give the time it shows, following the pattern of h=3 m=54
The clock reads h=4 m=43
